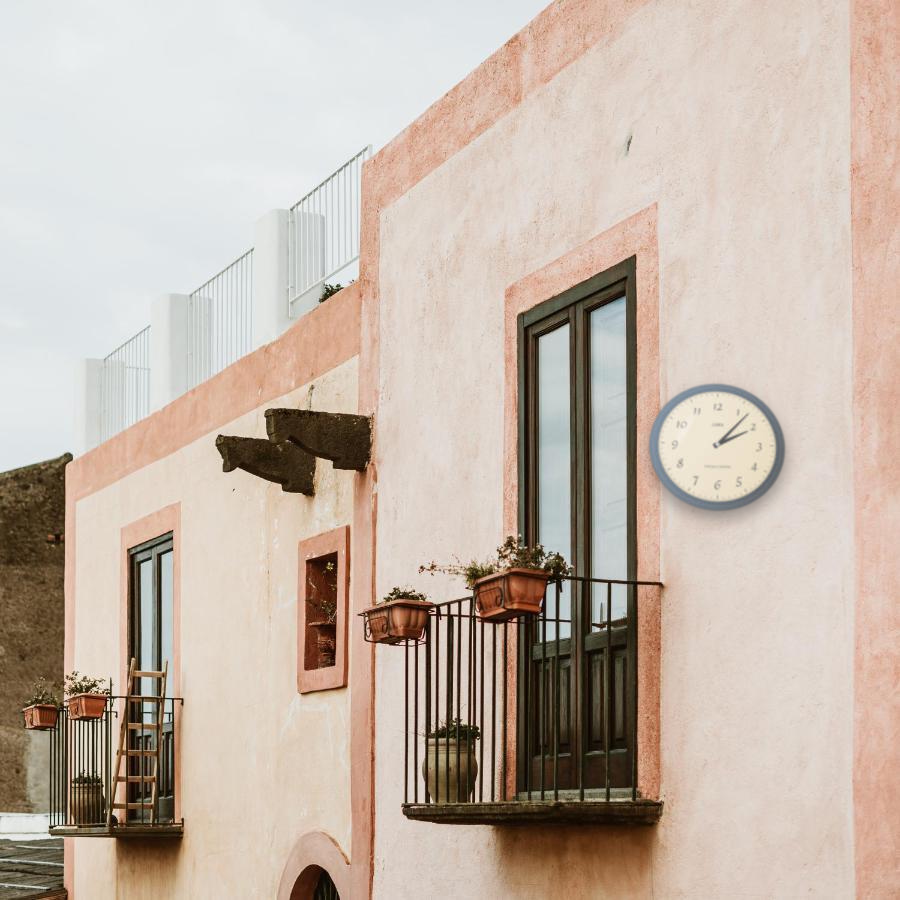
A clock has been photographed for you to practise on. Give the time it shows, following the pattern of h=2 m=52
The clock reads h=2 m=7
